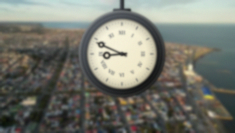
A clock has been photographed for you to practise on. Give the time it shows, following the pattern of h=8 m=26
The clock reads h=8 m=49
